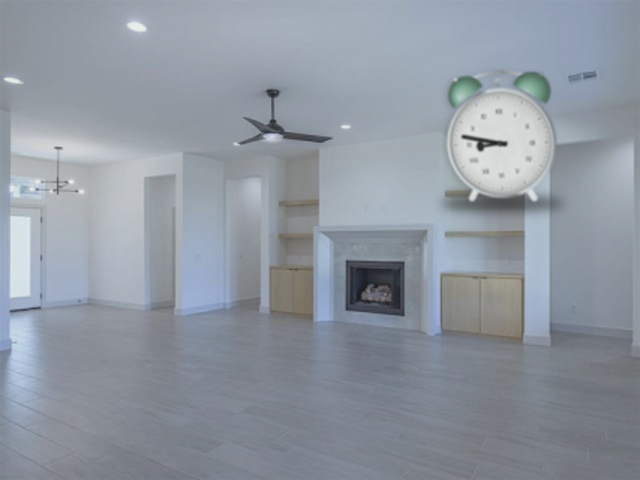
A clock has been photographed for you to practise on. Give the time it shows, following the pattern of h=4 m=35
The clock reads h=8 m=47
